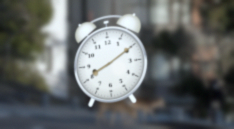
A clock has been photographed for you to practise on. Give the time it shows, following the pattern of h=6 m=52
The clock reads h=8 m=10
